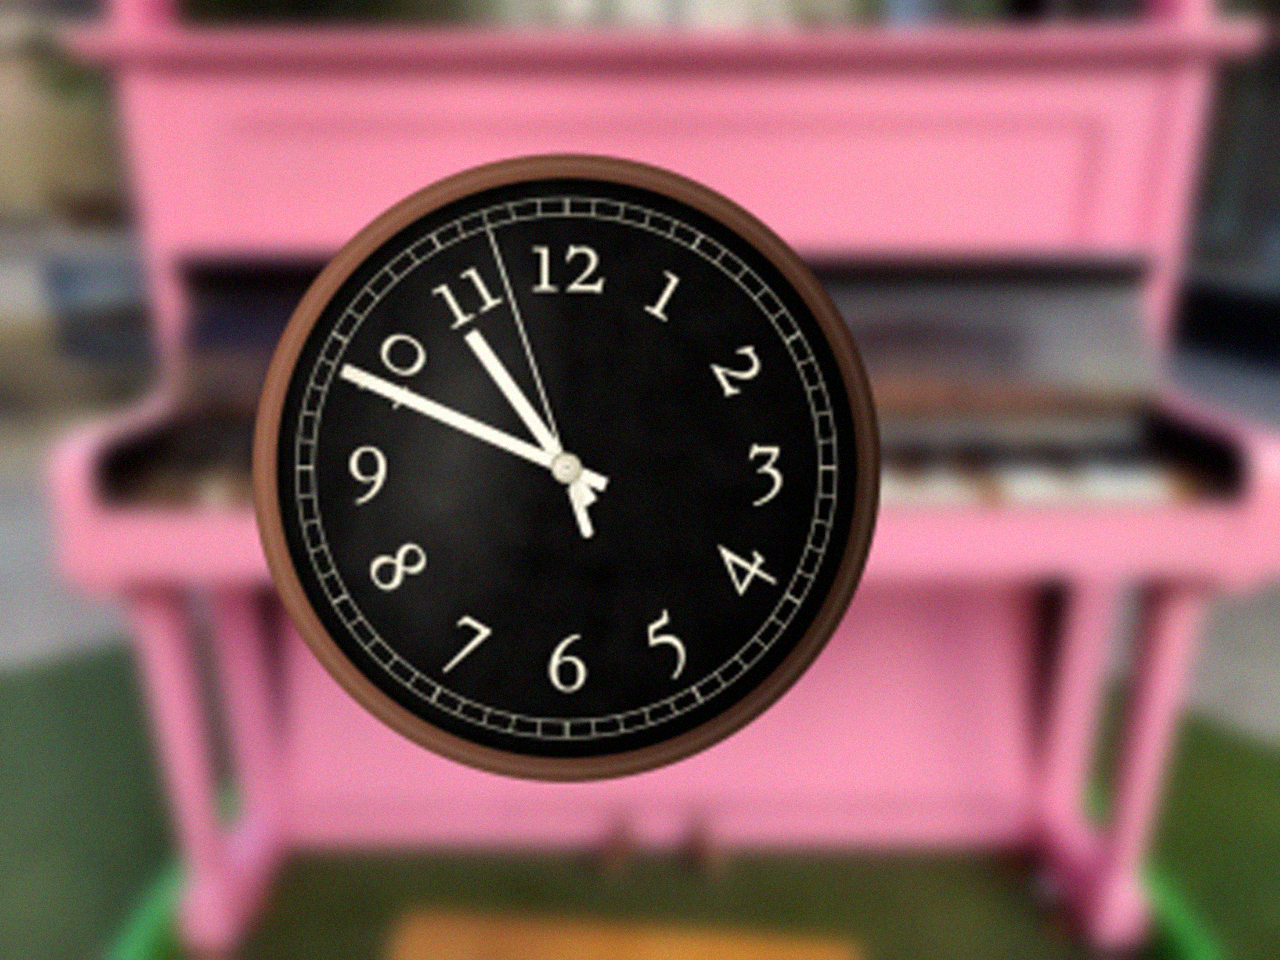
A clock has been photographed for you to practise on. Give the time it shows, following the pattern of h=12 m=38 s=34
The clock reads h=10 m=48 s=57
